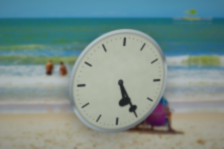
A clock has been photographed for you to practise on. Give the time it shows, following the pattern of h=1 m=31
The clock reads h=5 m=25
